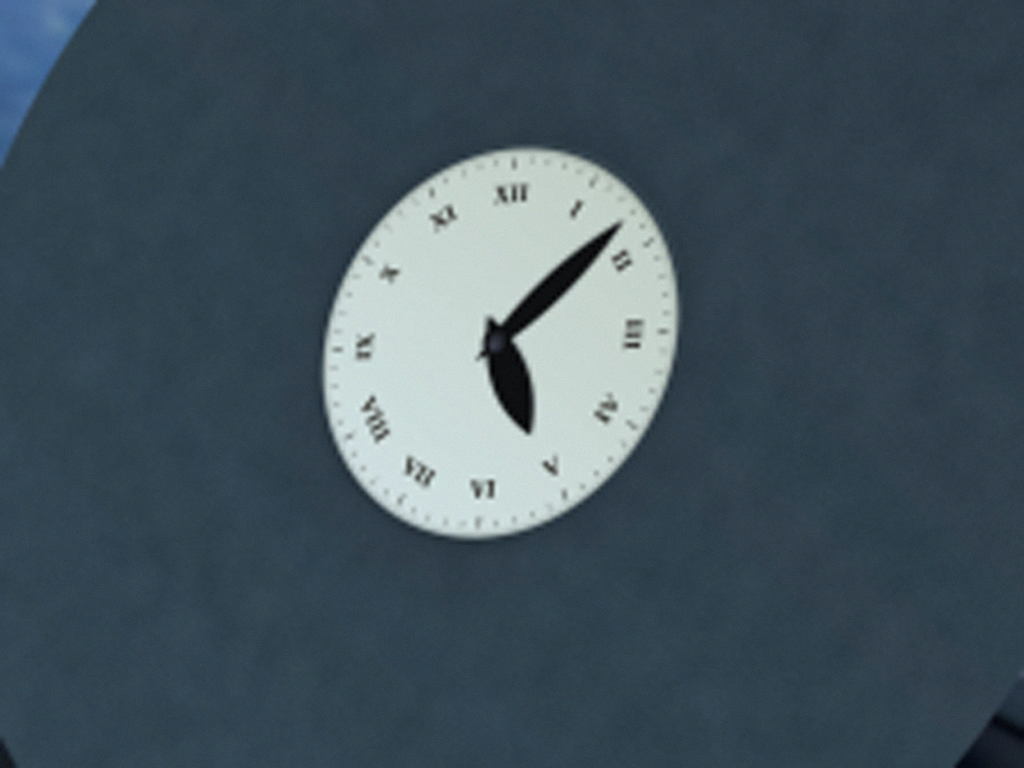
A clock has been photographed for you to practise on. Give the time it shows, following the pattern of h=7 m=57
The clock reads h=5 m=8
